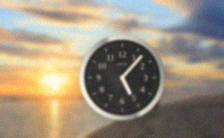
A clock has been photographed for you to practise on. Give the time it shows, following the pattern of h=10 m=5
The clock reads h=5 m=7
